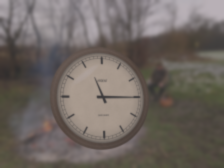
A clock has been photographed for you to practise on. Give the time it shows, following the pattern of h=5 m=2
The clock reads h=11 m=15
